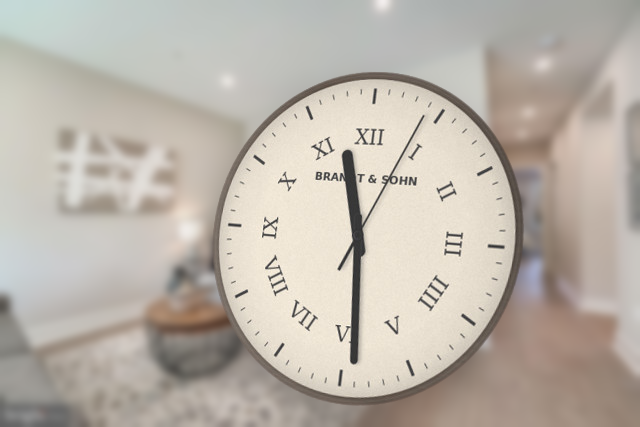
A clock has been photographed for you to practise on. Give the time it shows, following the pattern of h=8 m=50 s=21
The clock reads h=11 m=29 s=4
